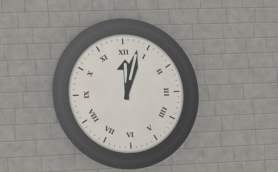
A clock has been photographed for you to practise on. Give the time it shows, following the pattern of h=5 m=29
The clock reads h=12 m=3
